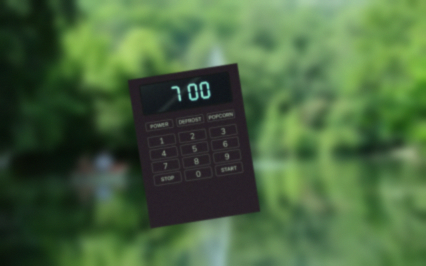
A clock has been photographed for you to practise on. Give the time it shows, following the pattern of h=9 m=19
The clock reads h=7 m=0
